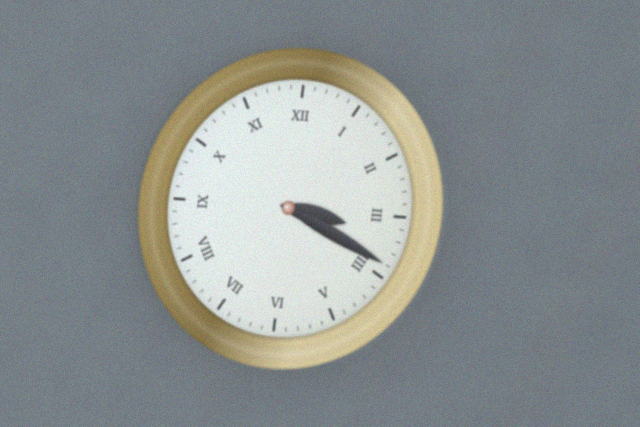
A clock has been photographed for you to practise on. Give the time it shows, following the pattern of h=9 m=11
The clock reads h=3 m=19
